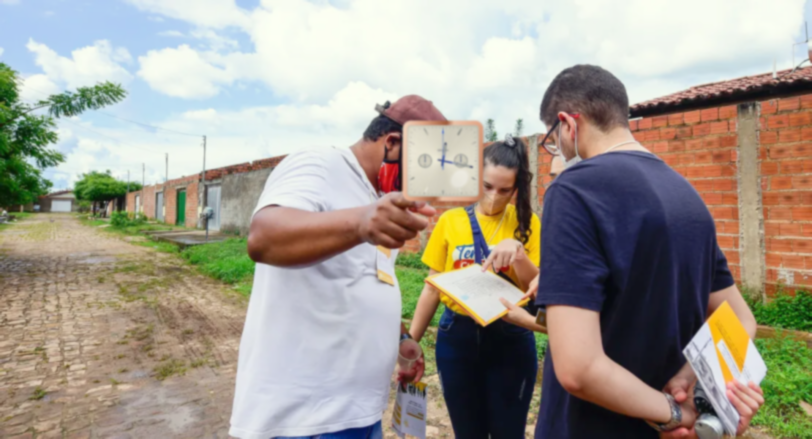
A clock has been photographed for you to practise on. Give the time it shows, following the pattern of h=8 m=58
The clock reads h=12 m=17
